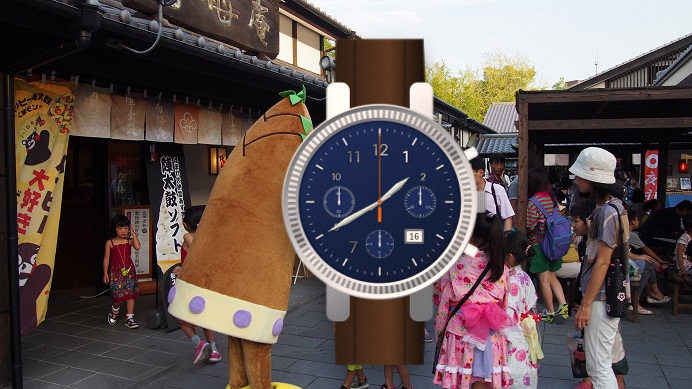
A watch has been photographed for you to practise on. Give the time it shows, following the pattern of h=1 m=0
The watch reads h=1 m=40
